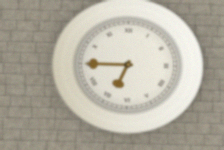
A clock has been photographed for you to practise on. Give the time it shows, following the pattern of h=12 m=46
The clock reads h=6 m=45
